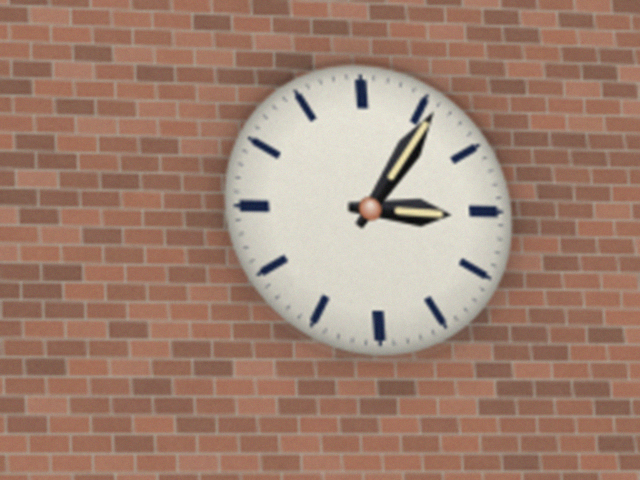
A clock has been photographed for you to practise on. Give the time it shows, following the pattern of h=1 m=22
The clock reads h=3 m=6
